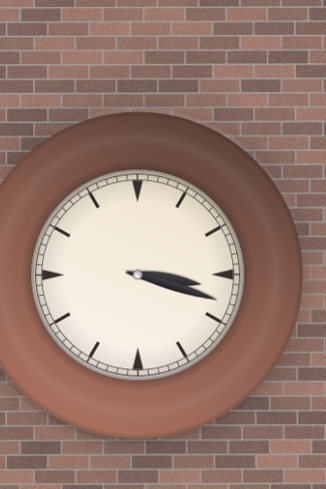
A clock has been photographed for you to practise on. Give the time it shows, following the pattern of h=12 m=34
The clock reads h=3 m=18
